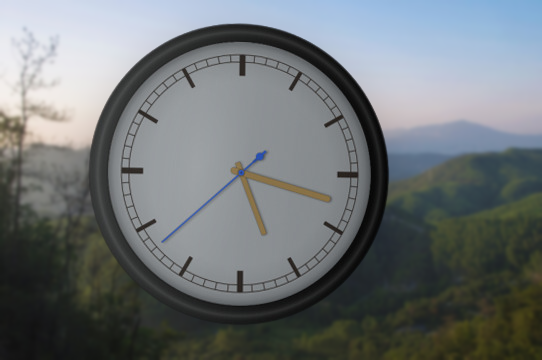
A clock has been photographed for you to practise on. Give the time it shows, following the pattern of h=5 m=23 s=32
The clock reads h=5 m=17 s=38
